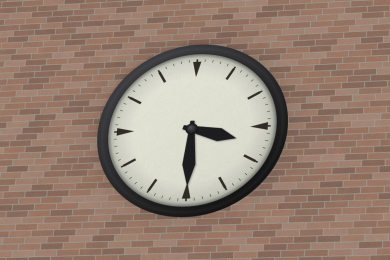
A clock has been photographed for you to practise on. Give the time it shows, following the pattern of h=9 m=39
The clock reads h=3 m=30
